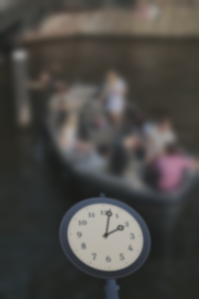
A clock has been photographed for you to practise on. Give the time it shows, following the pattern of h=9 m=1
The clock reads h=2 m=2
